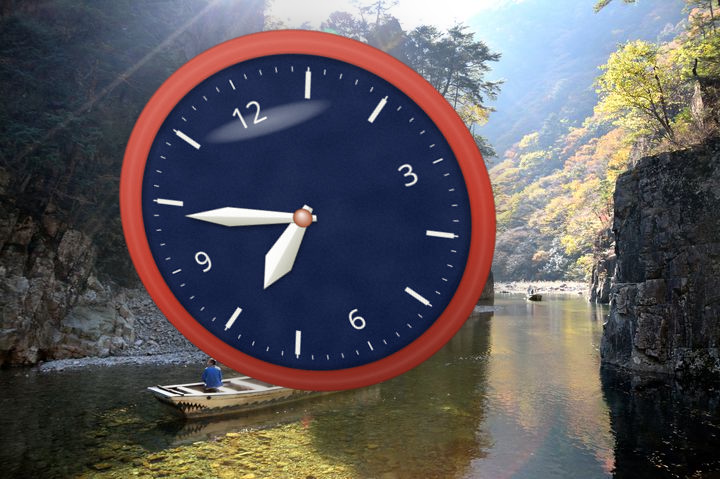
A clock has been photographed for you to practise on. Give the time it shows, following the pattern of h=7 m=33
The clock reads h=7 m=49
